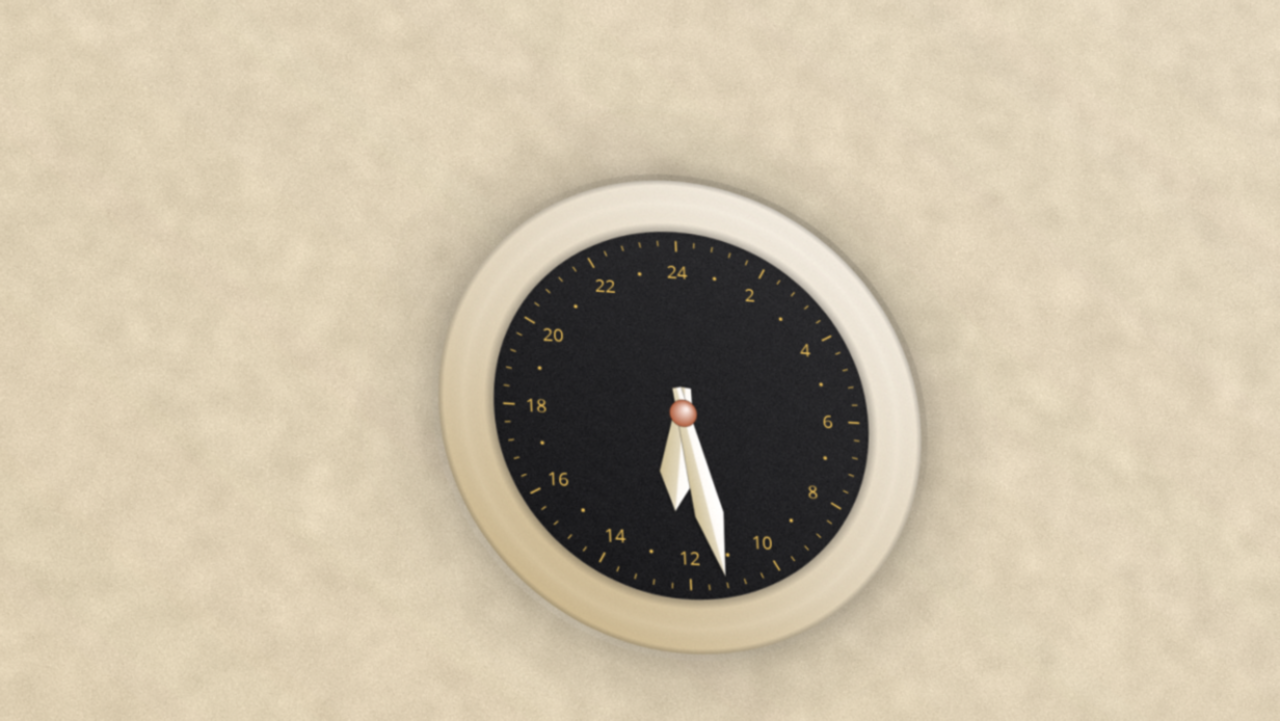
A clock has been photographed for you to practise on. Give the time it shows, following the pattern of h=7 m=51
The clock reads h=12 m=28
